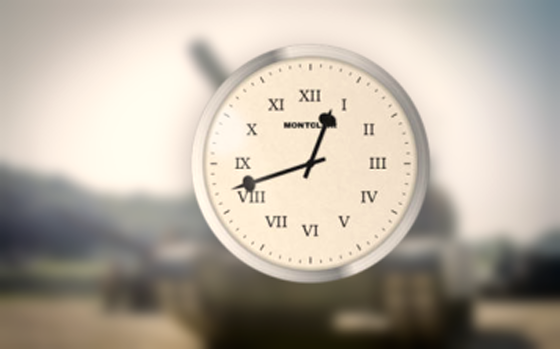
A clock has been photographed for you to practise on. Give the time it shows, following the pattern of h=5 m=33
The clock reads h=12 m=42
